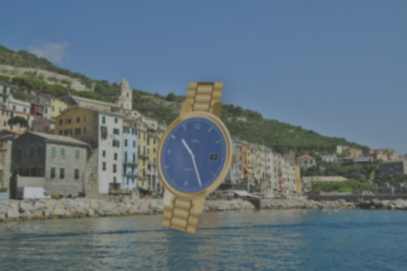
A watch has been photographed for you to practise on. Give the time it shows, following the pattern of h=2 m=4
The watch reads h=10 m=25
